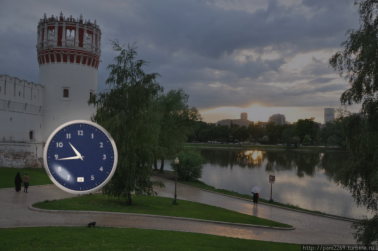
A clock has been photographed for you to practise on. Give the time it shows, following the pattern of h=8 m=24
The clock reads h=10 m=44
